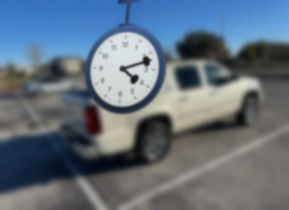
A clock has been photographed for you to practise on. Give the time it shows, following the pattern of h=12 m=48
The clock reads h=4 m=12
